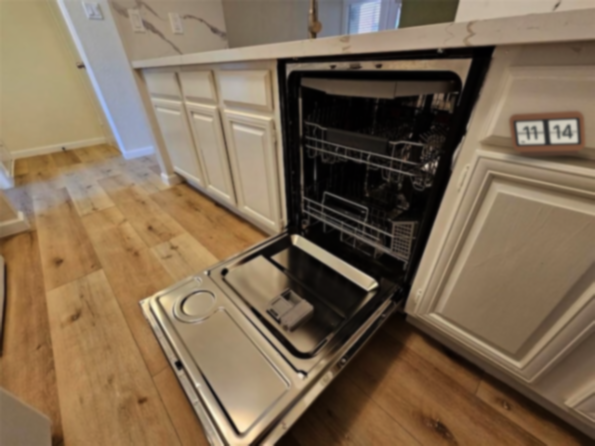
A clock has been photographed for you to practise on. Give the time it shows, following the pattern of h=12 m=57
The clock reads h=11 m=14
